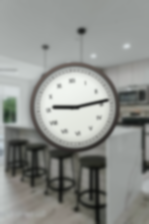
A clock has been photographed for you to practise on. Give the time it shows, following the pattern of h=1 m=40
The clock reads h=9 m=14
